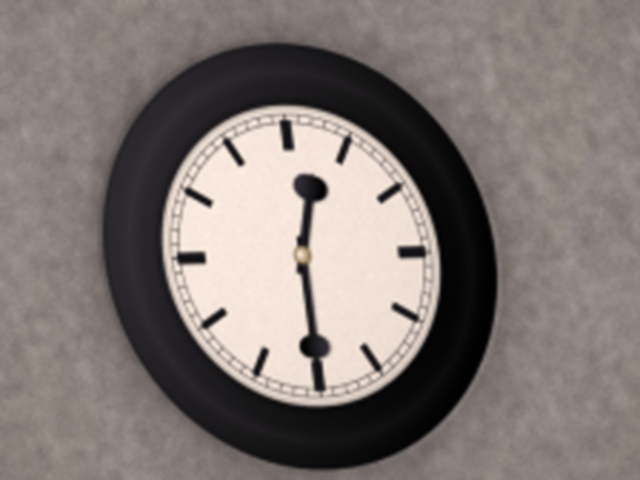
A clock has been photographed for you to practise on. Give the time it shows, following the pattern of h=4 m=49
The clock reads h=12 m=30
